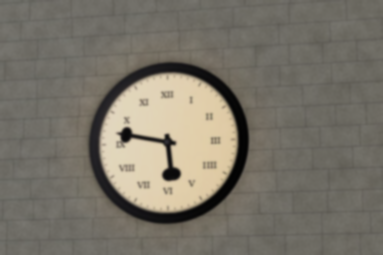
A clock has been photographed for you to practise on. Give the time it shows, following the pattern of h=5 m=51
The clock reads h=5 m=47
